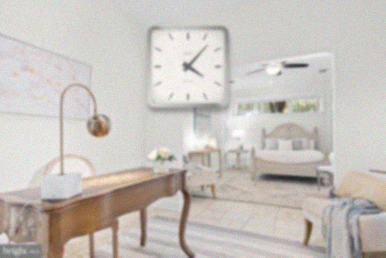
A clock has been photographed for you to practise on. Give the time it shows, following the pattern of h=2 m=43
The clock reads h=4 m=7
